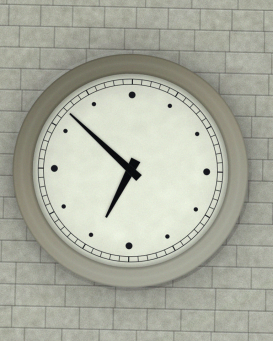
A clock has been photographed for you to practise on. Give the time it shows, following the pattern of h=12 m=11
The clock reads h=6 m=52
